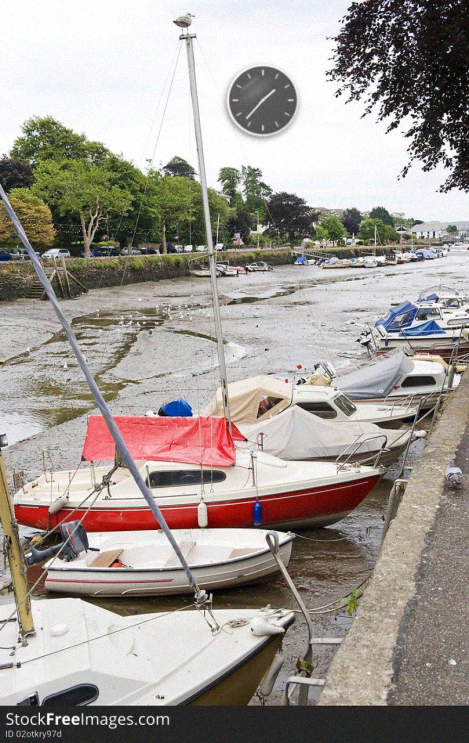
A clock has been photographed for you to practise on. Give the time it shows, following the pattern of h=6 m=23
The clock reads h=1 m=37
